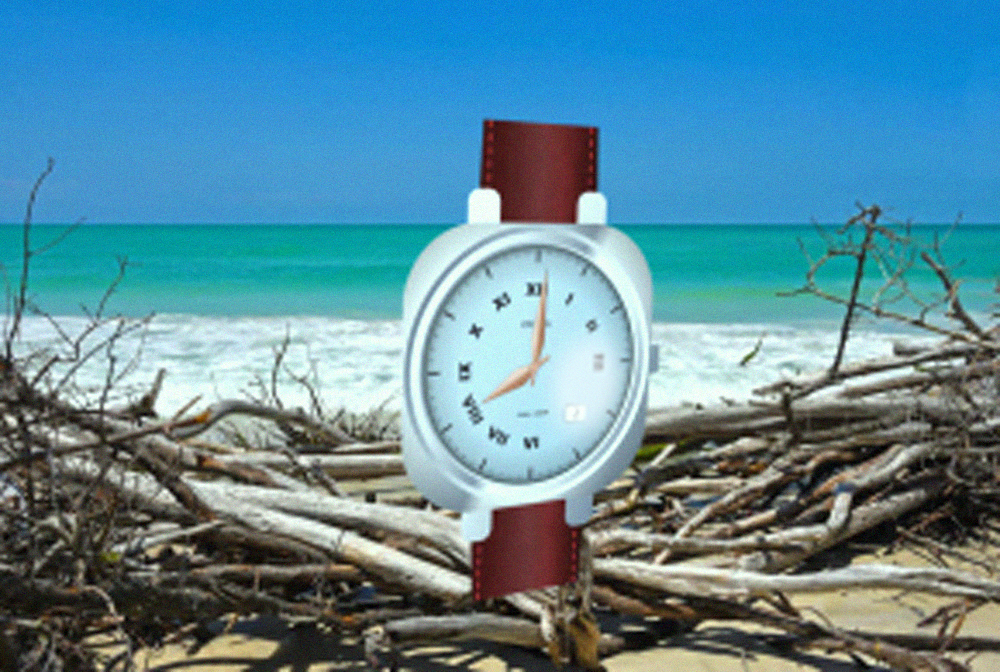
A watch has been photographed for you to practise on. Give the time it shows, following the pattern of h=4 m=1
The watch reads h=8 m=1
